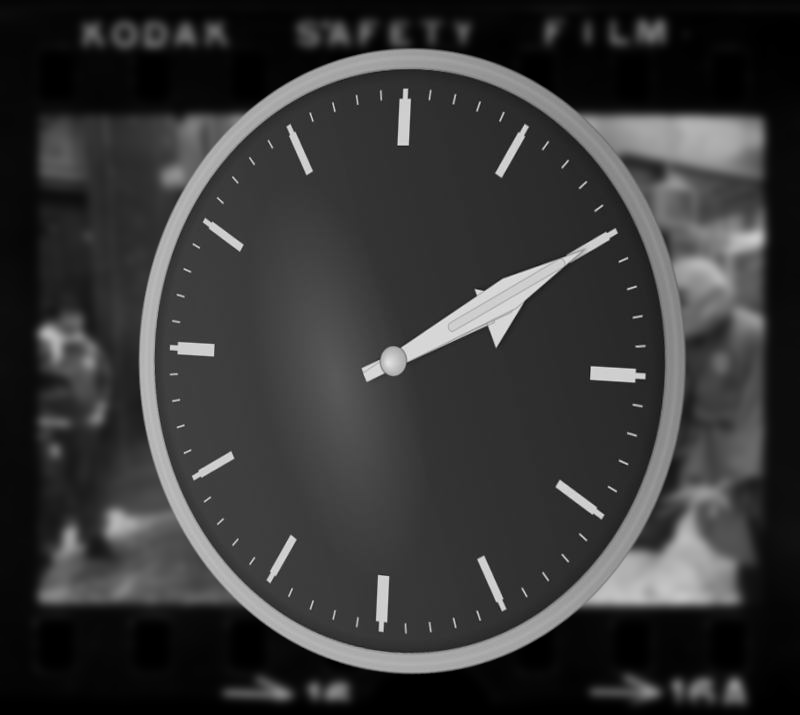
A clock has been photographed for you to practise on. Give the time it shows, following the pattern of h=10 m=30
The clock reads h=2 m=10
